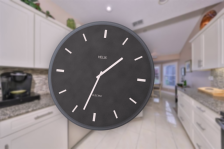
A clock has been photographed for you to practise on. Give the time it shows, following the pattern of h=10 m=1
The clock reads h=1 m=33
